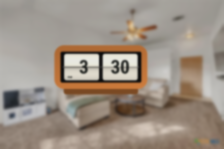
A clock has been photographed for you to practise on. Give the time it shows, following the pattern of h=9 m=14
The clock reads h=3 m=30
